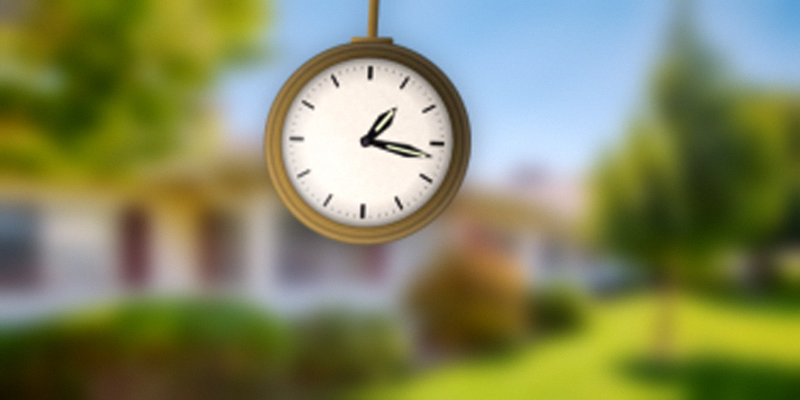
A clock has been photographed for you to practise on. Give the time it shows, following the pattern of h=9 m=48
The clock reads h=1 m=17
